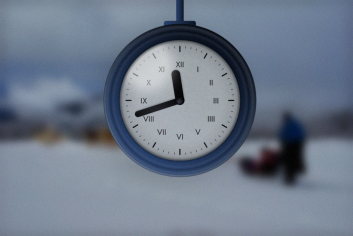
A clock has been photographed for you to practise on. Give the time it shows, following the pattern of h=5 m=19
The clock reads h=11 m=42
